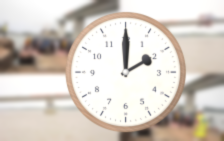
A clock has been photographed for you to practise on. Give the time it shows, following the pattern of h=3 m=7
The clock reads h=2 m=0
